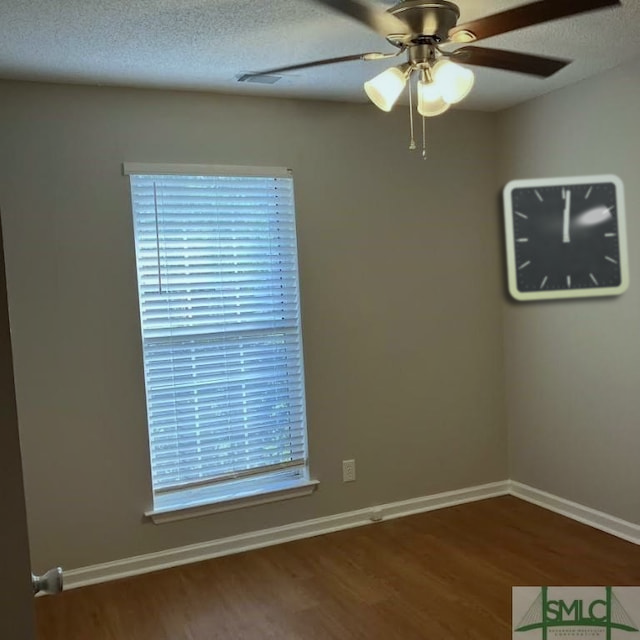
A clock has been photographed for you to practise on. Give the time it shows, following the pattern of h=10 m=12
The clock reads h=12 m=1
